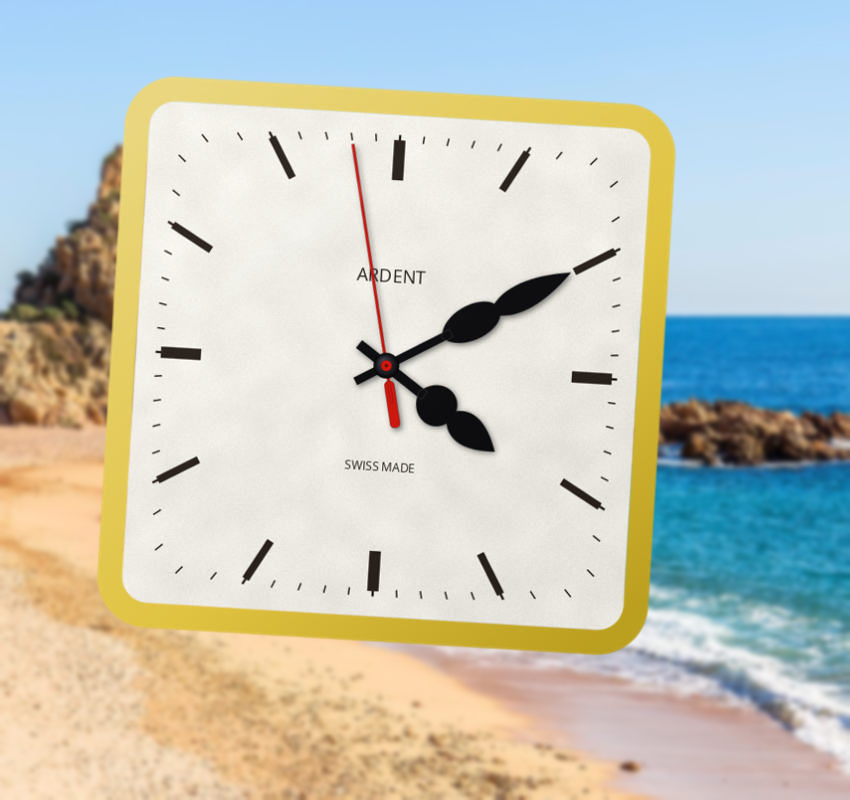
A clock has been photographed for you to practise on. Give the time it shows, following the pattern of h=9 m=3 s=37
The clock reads h=4 m=9 s=58
